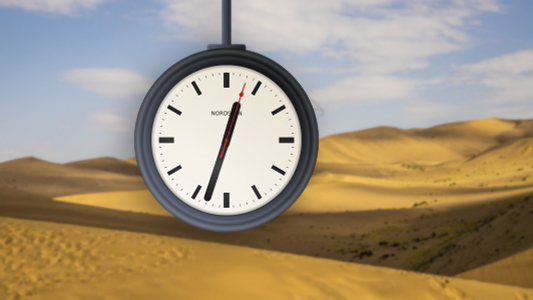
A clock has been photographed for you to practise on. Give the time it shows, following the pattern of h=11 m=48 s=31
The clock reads h=12 m=33 s=3
